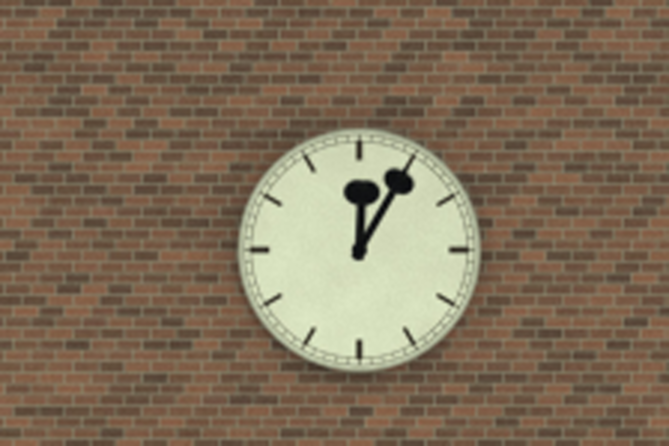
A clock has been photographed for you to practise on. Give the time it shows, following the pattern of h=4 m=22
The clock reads h=12 m=5
